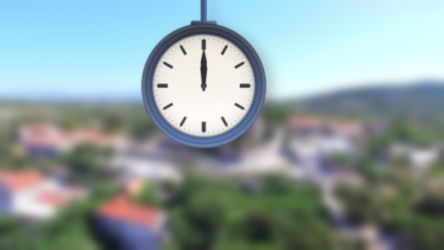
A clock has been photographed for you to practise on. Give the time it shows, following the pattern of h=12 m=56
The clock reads h=12 m=0
